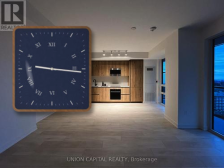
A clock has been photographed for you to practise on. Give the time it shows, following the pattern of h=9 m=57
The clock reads h=9 m=16
